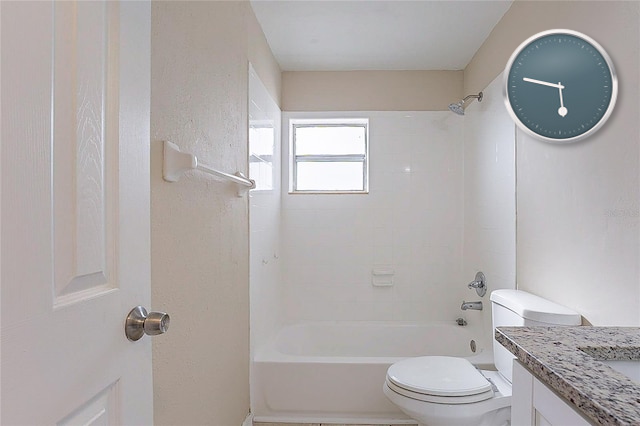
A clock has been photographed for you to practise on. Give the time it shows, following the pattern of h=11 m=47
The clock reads h=5 m=47
